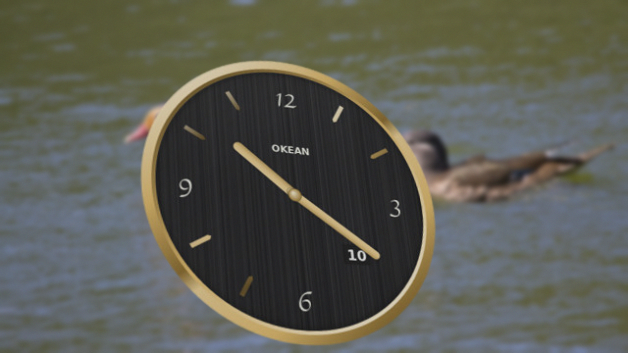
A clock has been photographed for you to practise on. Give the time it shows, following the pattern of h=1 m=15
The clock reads h=10 m=21
